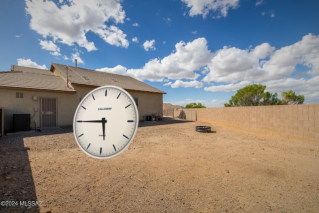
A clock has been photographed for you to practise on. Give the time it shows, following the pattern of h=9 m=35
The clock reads h=5 m=45
